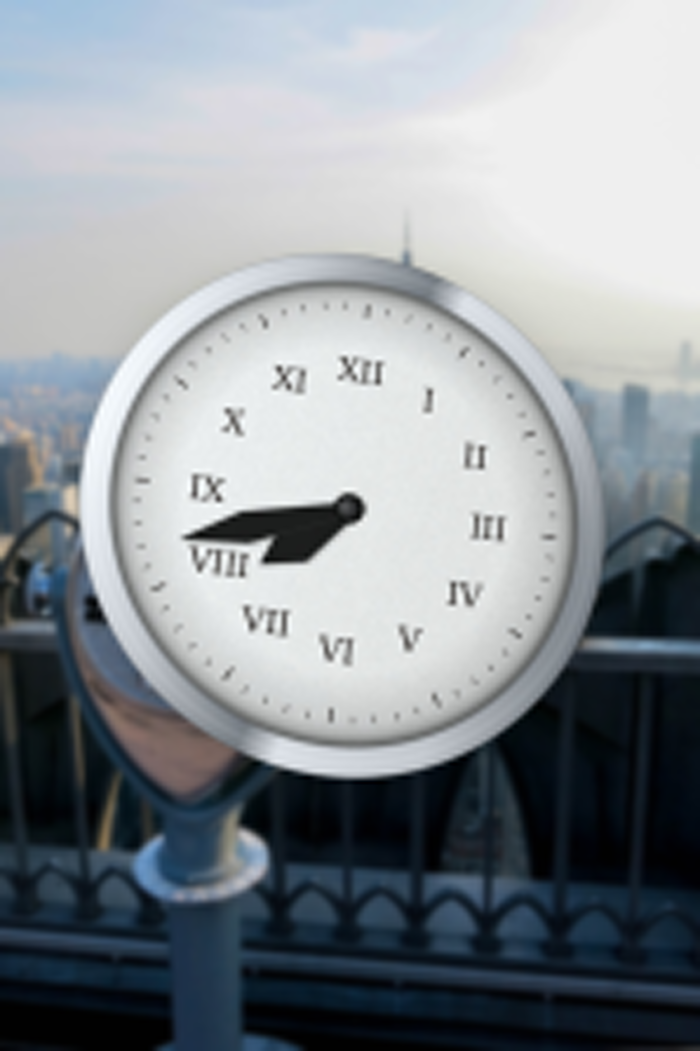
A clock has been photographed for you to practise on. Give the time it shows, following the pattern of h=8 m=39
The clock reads h=7 m=42
